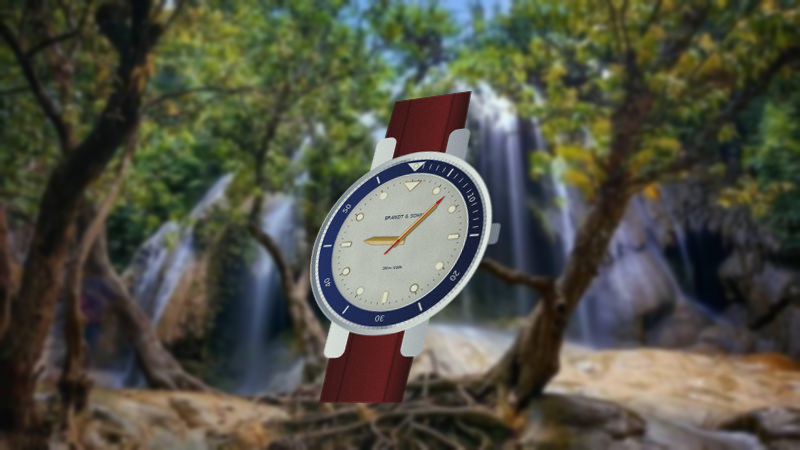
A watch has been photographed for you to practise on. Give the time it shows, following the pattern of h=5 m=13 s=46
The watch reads h=9 m=7 s=7
